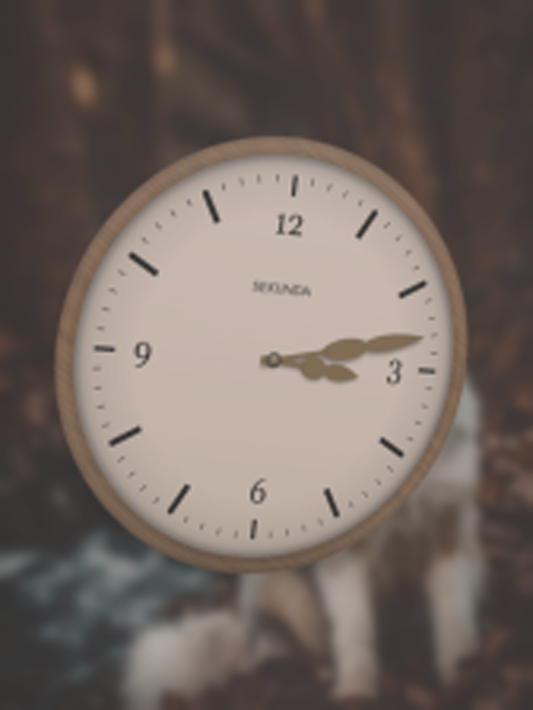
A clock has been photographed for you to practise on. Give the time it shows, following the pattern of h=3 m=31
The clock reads h=3 m=13
